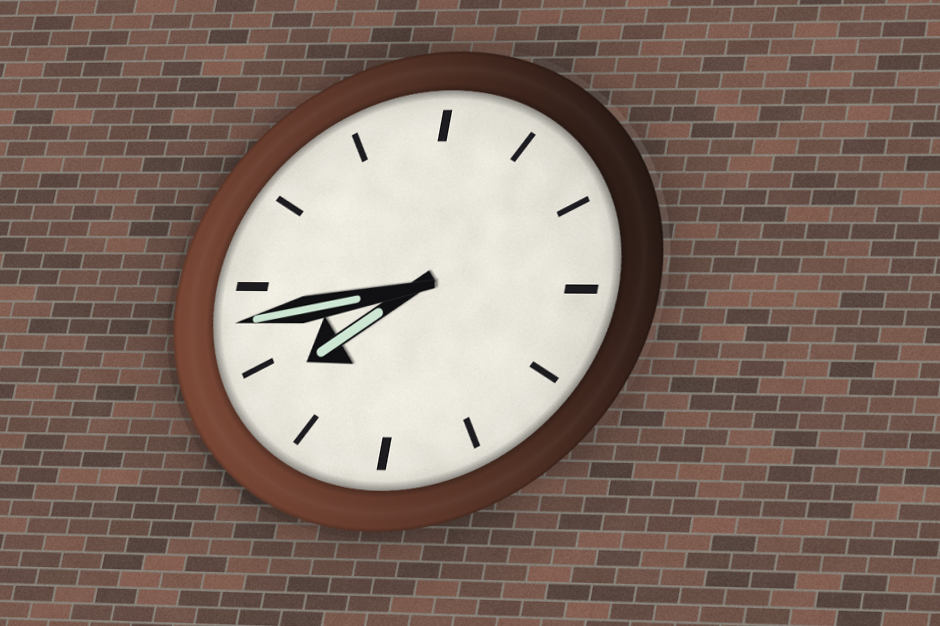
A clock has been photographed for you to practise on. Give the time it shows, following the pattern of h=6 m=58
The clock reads h=7 m=43
